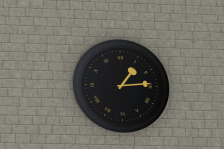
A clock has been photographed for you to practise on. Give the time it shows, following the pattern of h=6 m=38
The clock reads h=1 m=14
